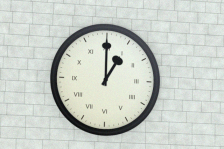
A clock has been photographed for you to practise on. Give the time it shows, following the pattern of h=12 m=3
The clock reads h=1 m=0
